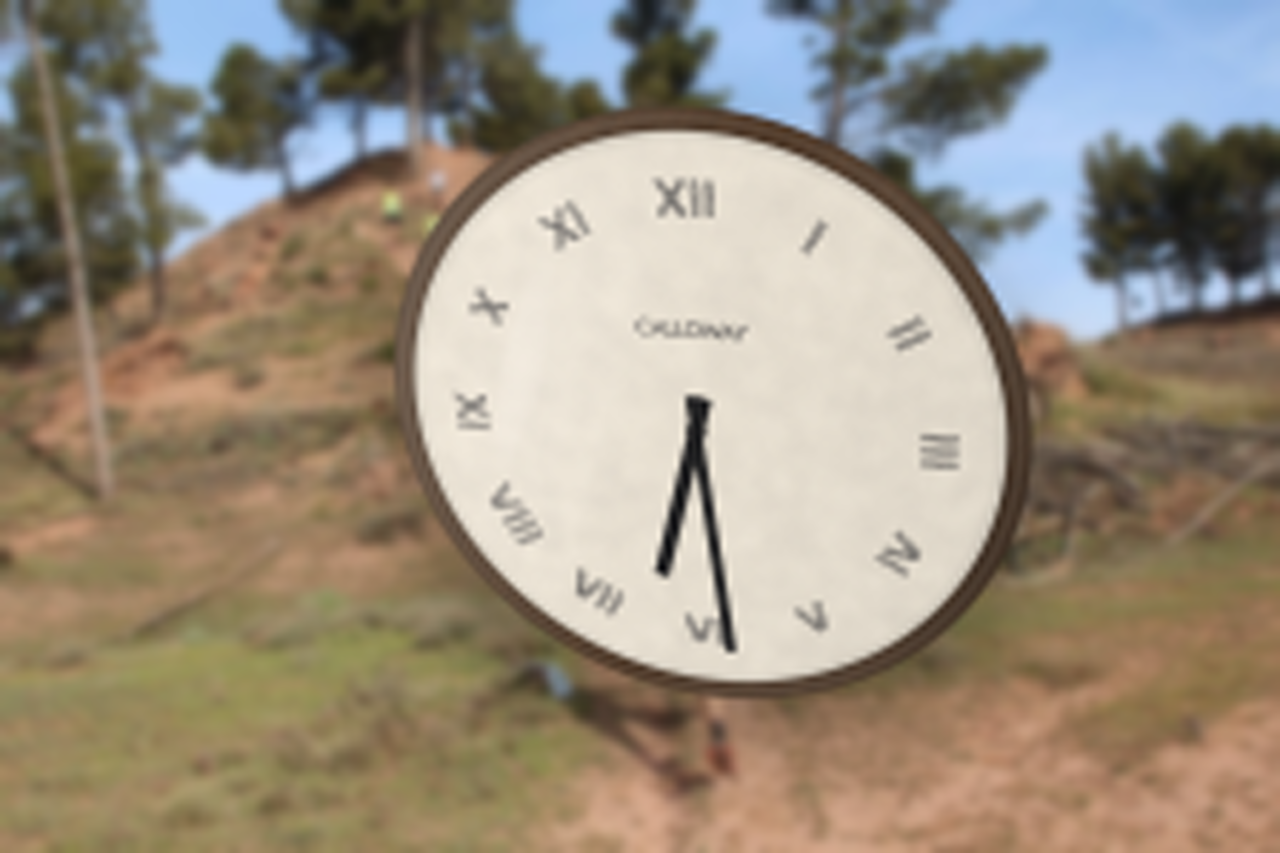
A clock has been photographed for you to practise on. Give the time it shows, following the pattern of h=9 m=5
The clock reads h=6 m=29
